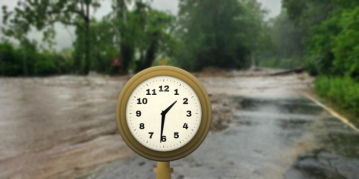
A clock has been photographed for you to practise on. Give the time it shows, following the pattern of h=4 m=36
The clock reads h=1 m=31
